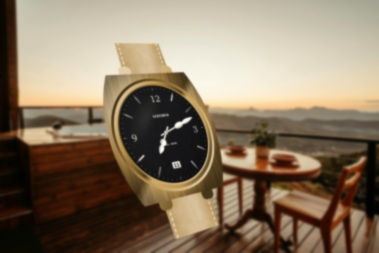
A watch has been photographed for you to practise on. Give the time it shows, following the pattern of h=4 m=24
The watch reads h=7 m=12
